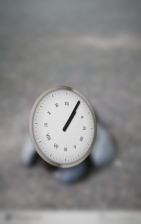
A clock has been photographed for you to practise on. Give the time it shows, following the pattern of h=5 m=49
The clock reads h=1 m=5
